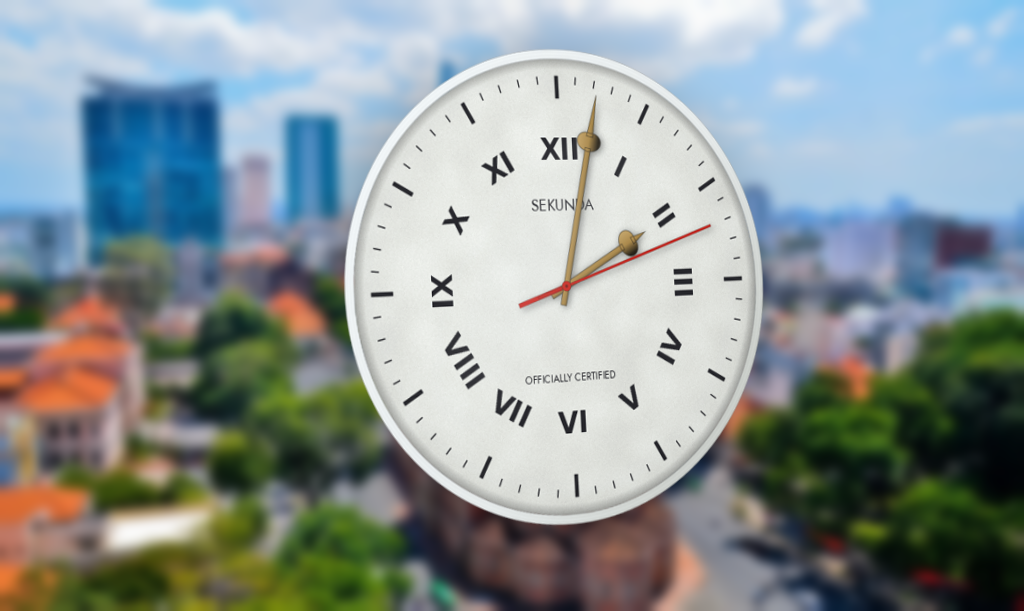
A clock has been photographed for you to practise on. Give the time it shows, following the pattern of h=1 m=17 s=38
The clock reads h=2 m=2 s=12
